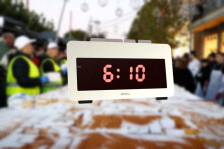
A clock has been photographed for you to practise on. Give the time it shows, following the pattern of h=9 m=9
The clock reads h=6 m=10
